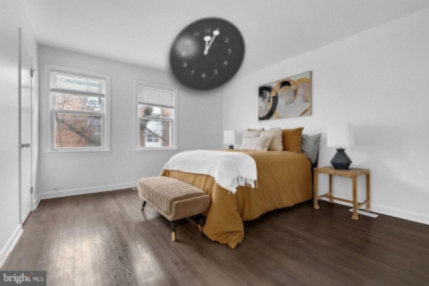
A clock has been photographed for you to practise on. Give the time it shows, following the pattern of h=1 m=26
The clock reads h=12 m=4
